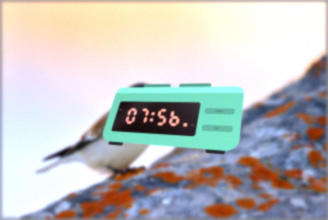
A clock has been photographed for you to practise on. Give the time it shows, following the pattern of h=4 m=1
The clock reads h=7 m=56
